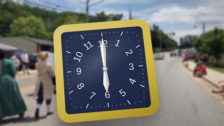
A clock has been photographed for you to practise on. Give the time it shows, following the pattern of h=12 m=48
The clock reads h=6 m=0
